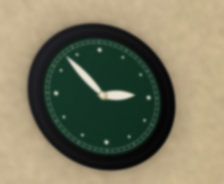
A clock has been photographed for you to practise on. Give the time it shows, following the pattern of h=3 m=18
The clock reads h=2 m=53
